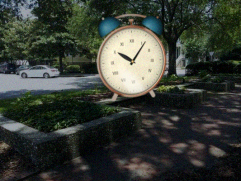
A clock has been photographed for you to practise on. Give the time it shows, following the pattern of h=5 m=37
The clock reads h=10 m=6
